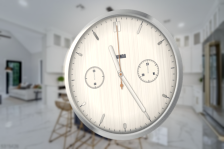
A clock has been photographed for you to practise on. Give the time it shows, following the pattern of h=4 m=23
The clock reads h=11 m=25
